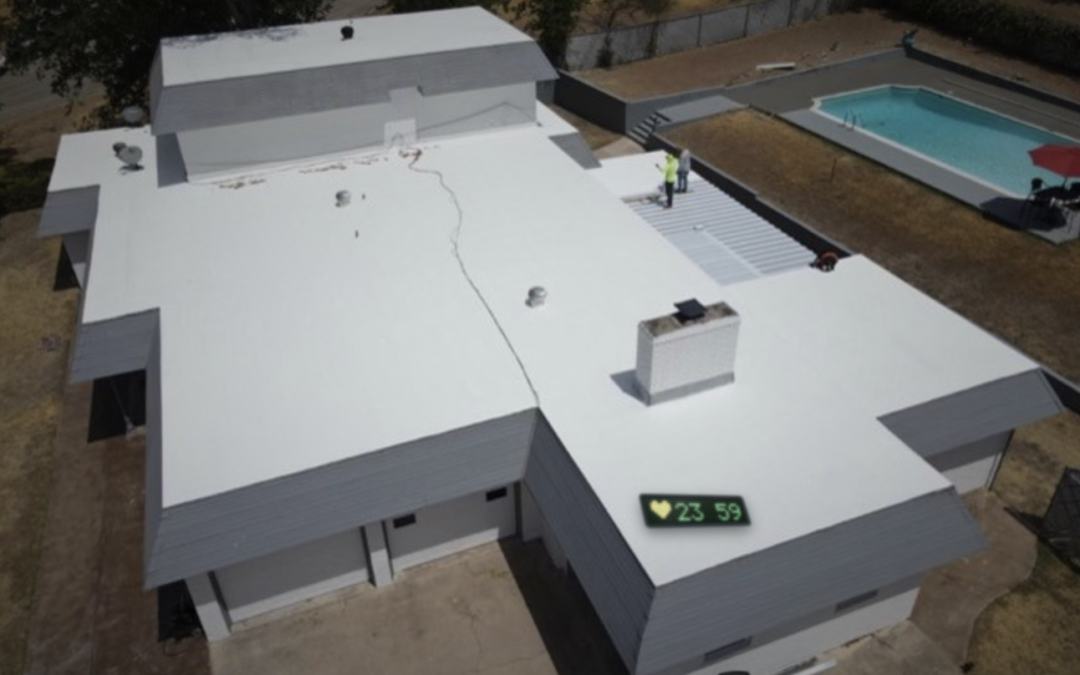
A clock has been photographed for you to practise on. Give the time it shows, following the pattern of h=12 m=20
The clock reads h=23 m=59
